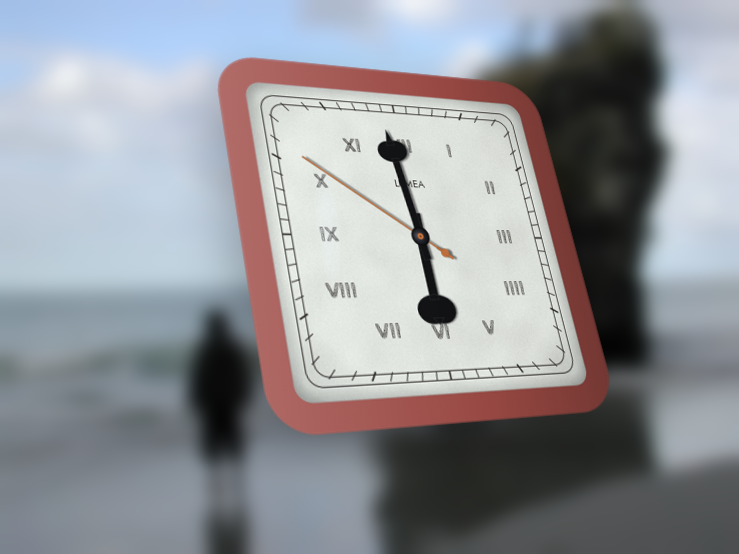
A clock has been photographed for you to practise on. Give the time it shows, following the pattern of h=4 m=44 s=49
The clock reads h=5 m=58 s=51
